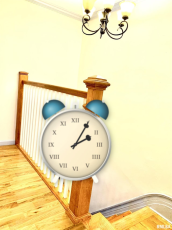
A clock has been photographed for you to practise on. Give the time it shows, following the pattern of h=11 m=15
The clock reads h=2 m=5
